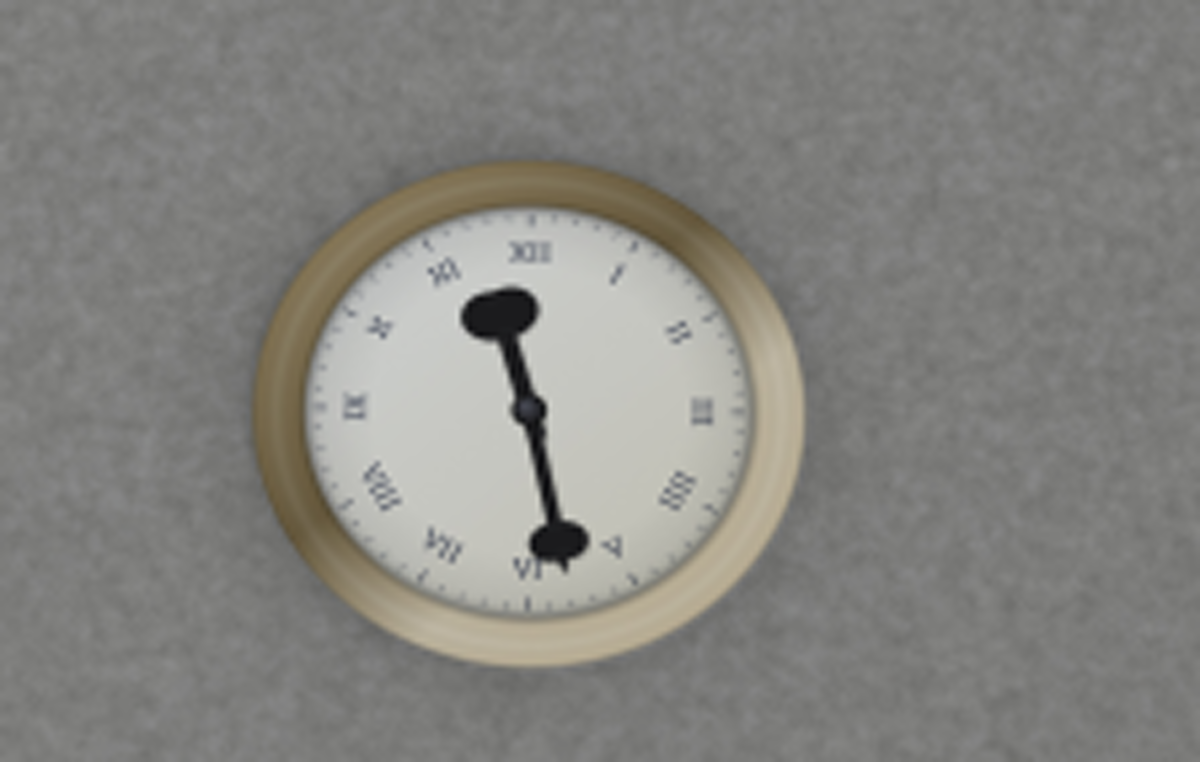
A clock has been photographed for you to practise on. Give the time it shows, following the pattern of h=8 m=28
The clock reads h=11 m=28
